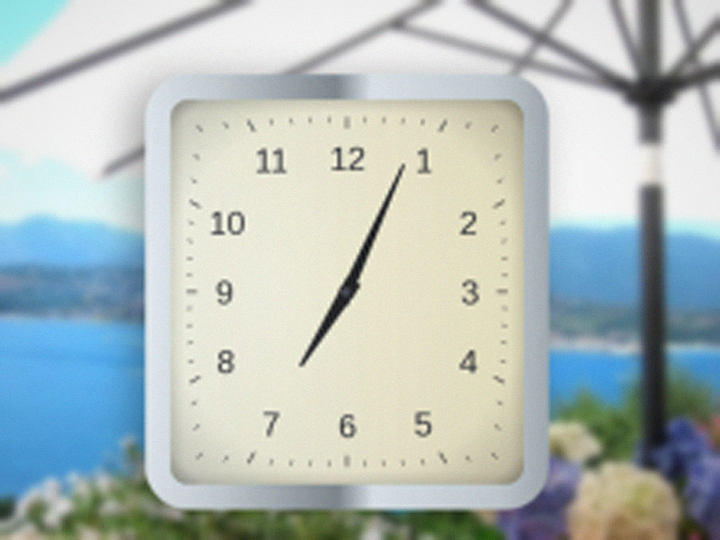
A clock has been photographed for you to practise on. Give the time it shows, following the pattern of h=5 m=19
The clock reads h=7 m=4
